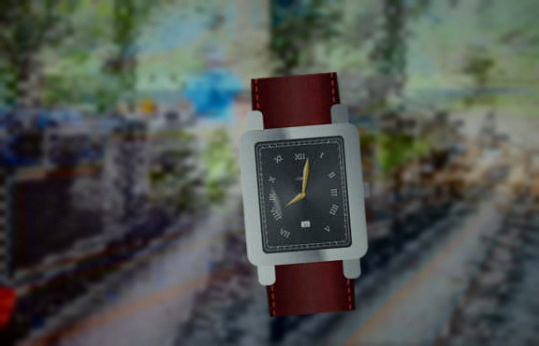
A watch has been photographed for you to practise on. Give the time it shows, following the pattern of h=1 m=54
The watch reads h=8 m=2
